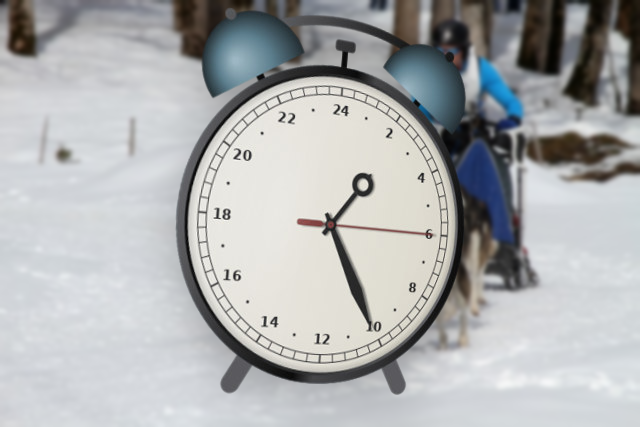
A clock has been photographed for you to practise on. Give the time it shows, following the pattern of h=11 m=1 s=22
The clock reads h=2 m=25 s=15
